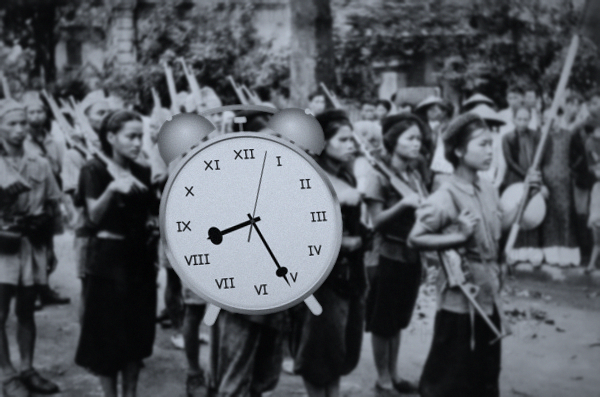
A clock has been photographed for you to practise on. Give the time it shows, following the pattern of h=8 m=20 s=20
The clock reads h=8 m=26 s=3
